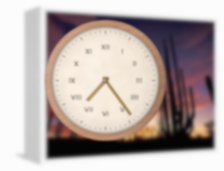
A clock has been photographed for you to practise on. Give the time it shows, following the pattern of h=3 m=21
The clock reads h=7 m=24
